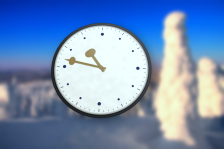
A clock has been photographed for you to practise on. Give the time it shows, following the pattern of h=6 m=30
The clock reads h=10 m=47
